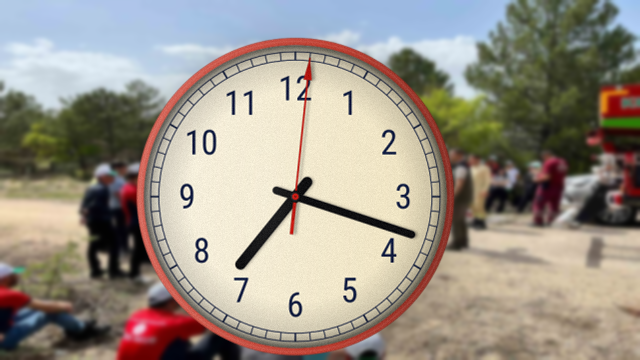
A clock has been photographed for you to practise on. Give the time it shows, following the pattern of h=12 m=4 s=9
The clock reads h=7 m=18 s=1
